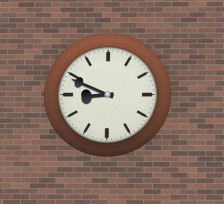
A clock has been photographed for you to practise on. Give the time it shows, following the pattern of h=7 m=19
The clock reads h=8 m=49
